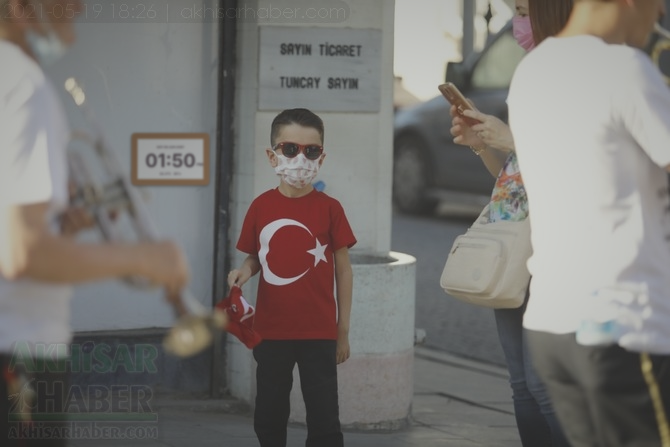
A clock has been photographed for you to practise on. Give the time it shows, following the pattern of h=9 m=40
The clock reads h=1 m=50
